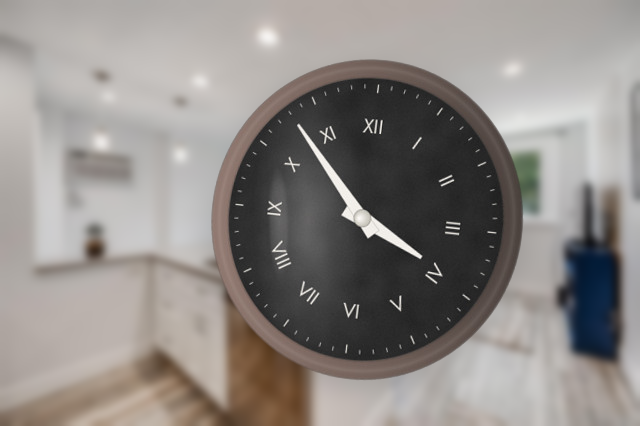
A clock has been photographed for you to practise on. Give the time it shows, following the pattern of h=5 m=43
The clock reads h=3 m=53
